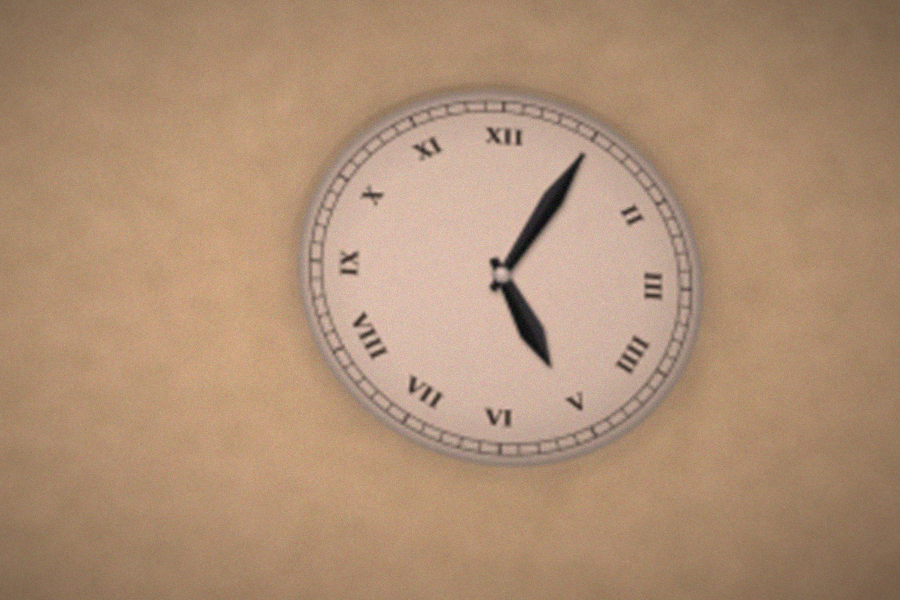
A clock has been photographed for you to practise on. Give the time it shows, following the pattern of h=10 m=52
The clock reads h=5 m=5
